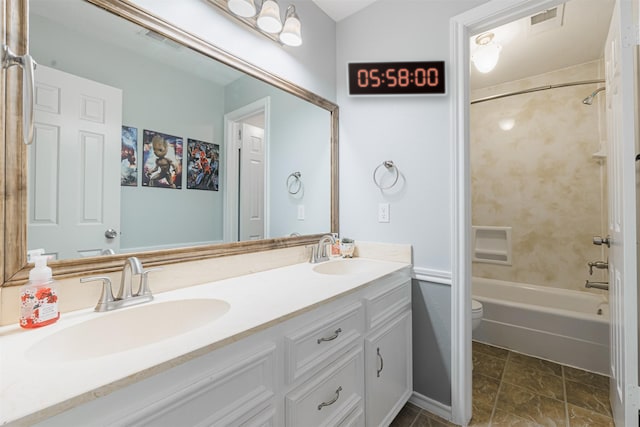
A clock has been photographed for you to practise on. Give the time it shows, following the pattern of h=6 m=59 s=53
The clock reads h=5 m=58 s=0
